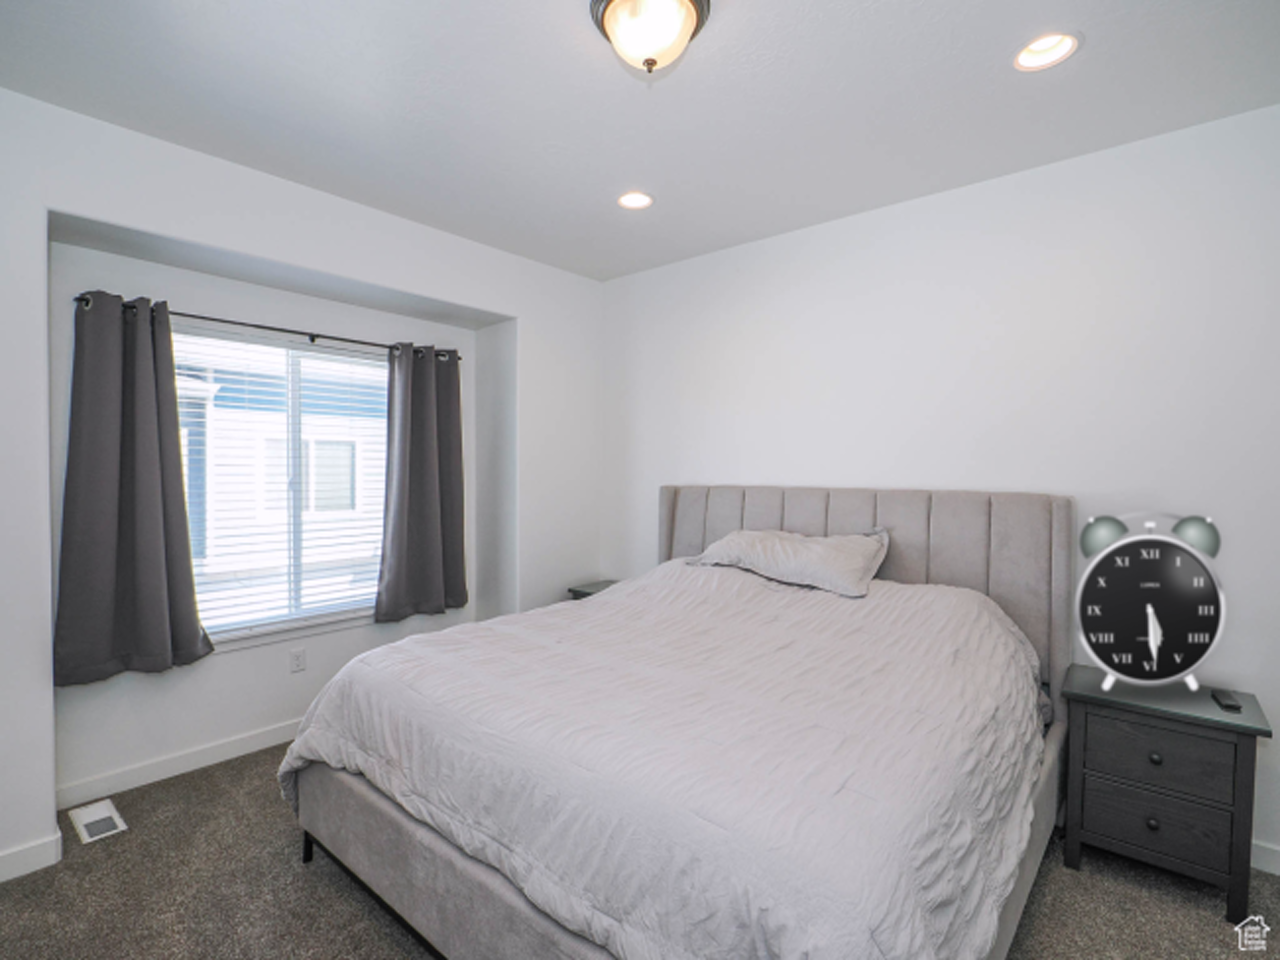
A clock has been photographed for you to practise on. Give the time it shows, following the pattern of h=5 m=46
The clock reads h=5 m=29
